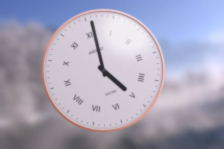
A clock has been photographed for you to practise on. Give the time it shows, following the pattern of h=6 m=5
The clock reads h=5 m=1
